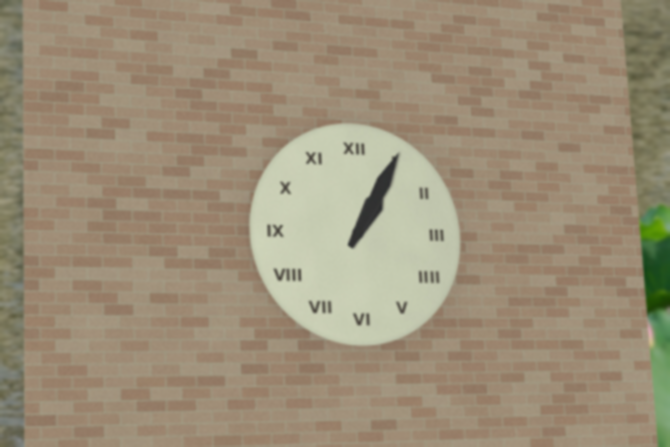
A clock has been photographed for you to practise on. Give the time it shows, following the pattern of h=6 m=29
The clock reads h=1 m=5
